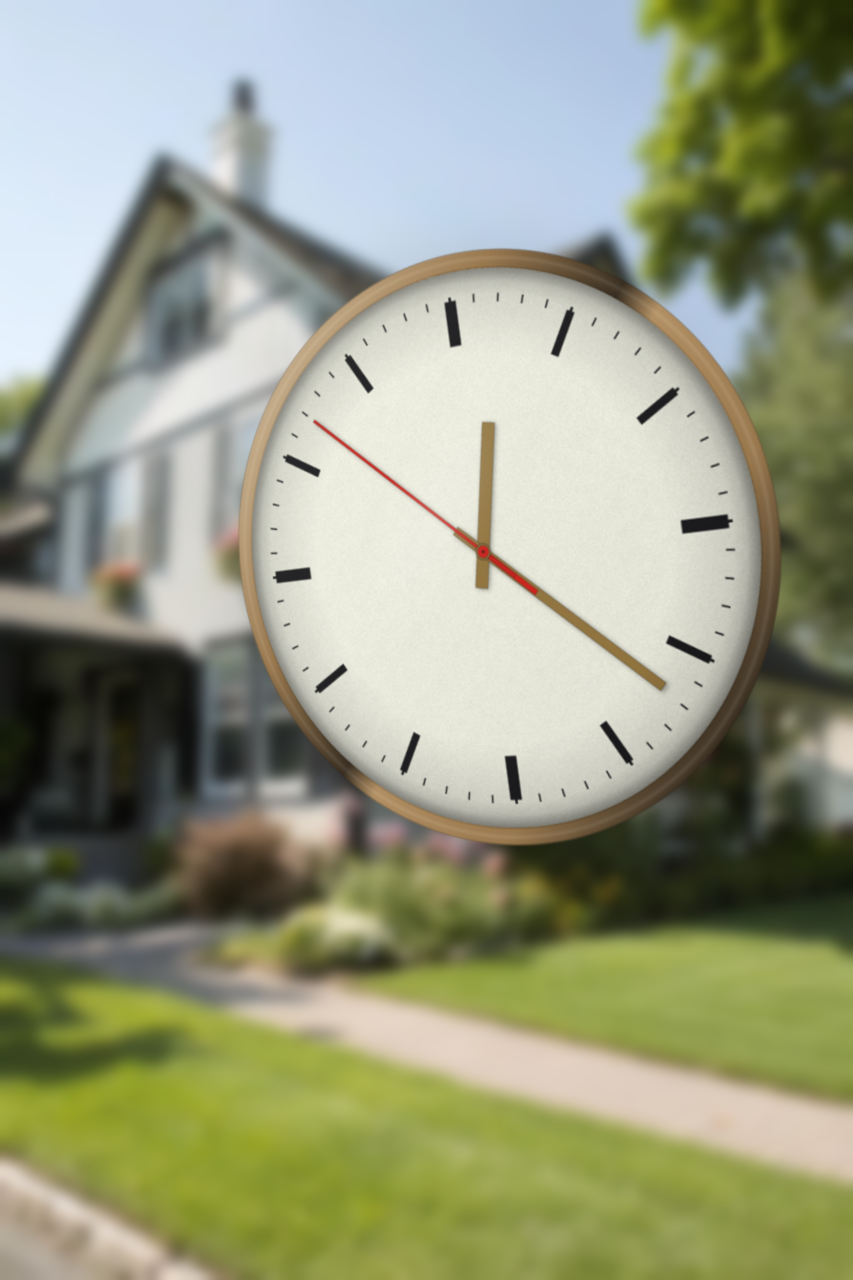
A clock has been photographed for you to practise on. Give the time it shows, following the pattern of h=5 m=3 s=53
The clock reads h=12 m=21 s=52
